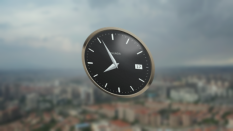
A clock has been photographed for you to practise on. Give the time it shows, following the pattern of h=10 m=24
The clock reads h=7 m=56
